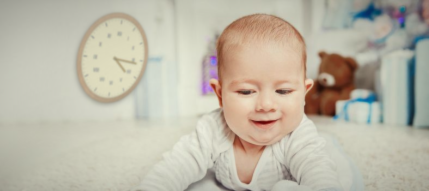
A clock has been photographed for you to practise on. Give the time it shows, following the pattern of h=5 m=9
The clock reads h=4 m=16
